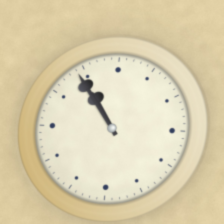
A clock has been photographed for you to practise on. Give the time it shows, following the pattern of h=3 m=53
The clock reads h=10 m=54
